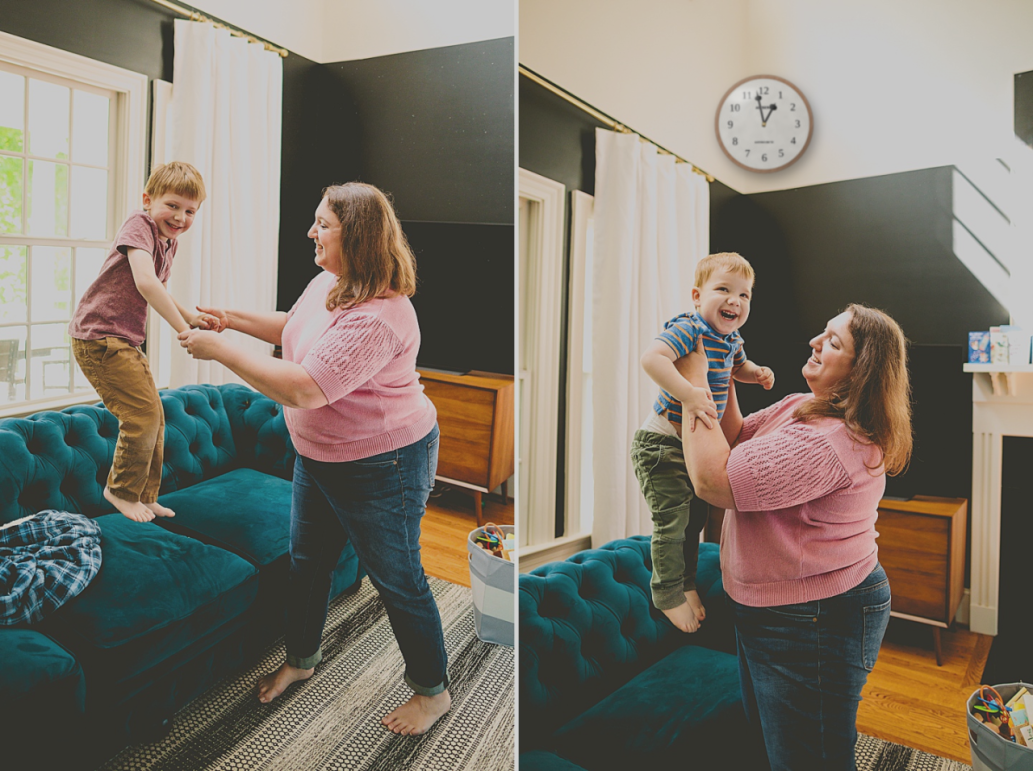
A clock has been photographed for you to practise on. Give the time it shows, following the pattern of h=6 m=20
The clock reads h=12 m=58
